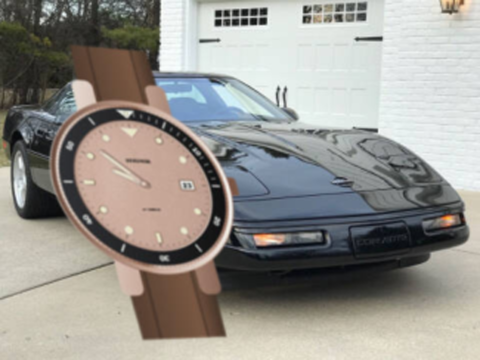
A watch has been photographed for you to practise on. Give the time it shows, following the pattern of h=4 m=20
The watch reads h=9 m=52
